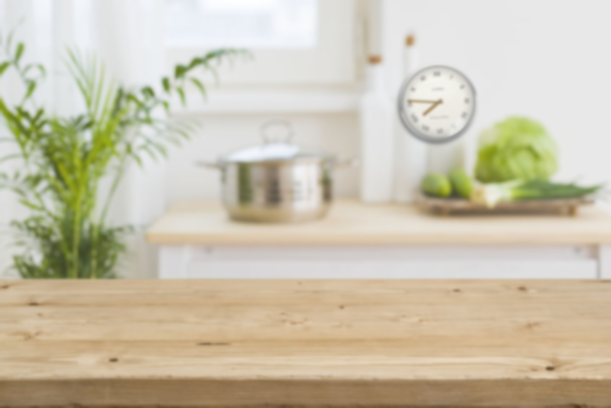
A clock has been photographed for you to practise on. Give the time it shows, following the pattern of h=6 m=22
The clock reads h=7 m=46
